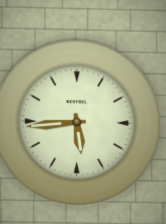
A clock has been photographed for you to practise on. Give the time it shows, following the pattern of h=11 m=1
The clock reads h=5 m=44
